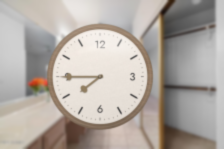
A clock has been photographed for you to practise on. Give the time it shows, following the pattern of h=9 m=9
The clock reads h=7 m=45
